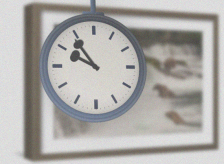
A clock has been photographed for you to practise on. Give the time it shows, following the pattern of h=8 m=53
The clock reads h=9 m=54
